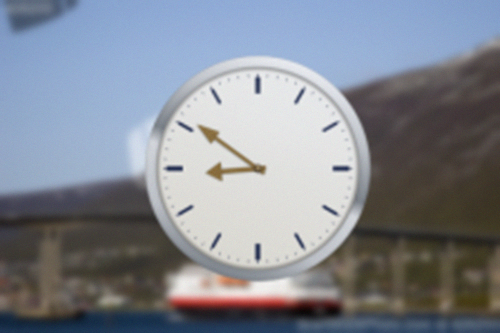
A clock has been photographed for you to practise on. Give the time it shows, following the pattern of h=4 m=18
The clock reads h=8 m=51
